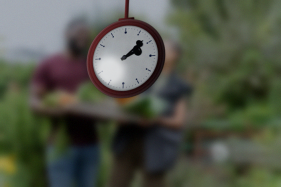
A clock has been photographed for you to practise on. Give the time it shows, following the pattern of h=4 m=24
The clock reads h=2 m=8
